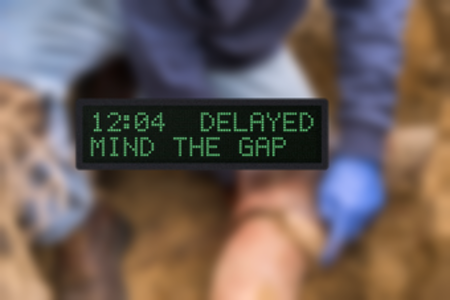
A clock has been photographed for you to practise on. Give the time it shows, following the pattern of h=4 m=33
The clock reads h=12 m=4
